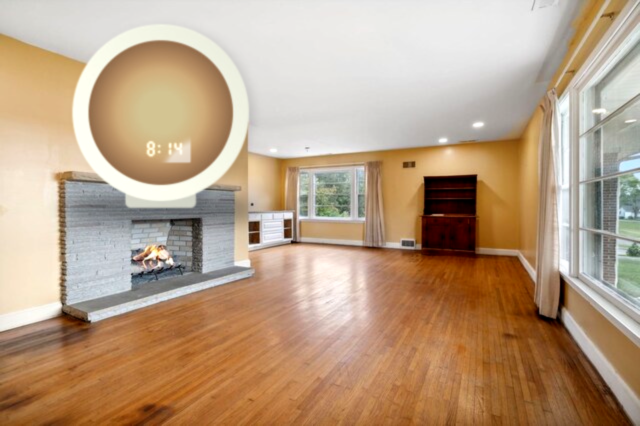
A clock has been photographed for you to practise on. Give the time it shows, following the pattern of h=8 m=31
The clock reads h=8 m=14
